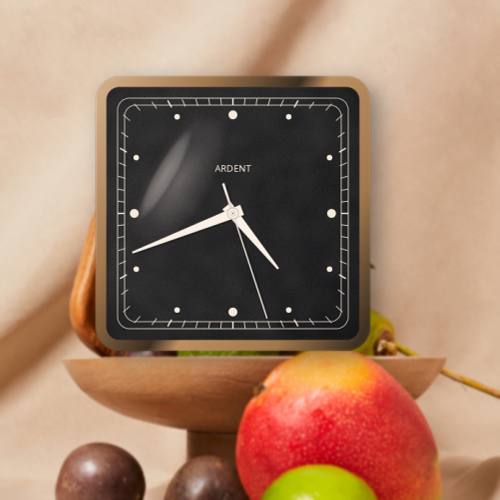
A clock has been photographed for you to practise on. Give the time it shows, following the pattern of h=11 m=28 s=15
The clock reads h=4 m=41 s=27
